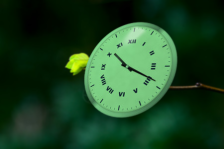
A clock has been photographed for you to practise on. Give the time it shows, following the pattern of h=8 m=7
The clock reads h=10 m=19
